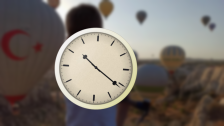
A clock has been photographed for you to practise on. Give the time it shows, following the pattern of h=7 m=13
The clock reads h=10 m=21
